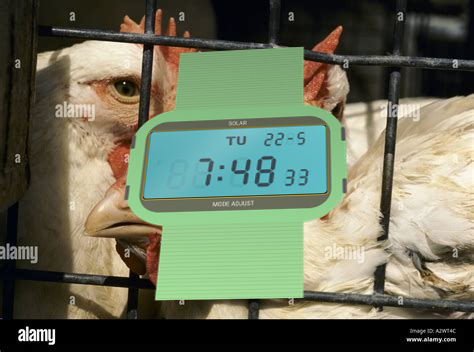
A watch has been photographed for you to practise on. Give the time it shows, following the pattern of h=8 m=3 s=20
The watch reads h=7 m=48 s=33
